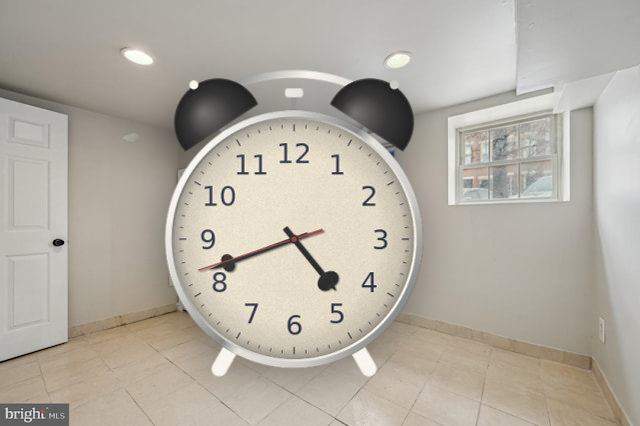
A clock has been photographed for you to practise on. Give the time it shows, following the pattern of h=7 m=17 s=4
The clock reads h=4 m=41 s=42
